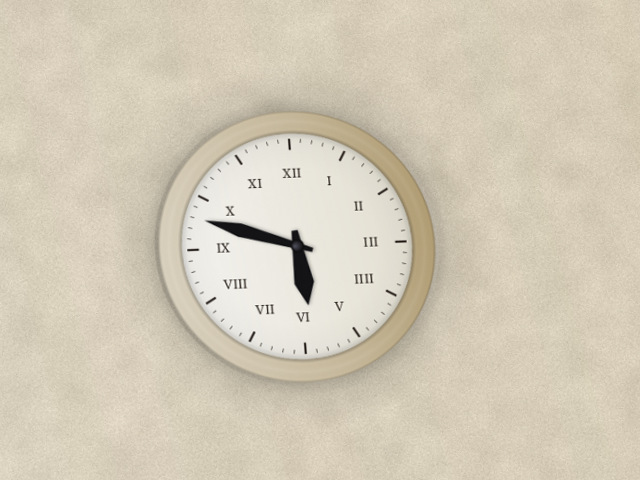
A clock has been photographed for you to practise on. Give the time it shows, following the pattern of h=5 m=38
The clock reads h=5 m=48
